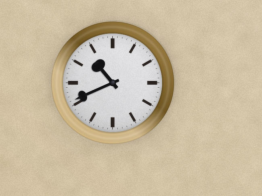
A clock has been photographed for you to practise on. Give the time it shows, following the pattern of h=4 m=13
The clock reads h=10 m=41
